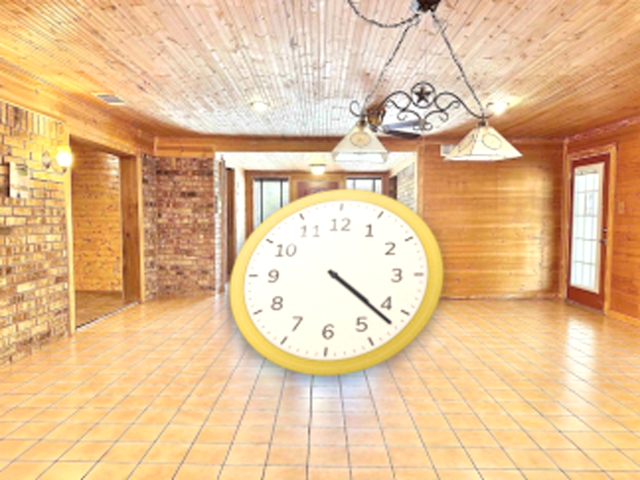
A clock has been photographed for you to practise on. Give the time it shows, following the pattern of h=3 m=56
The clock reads h=4 m=22
